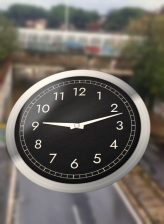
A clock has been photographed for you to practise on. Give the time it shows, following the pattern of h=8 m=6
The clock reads h=9 m=12
